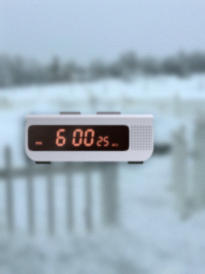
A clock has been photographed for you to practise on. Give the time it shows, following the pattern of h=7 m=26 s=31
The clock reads h=6 m=0 s=25
